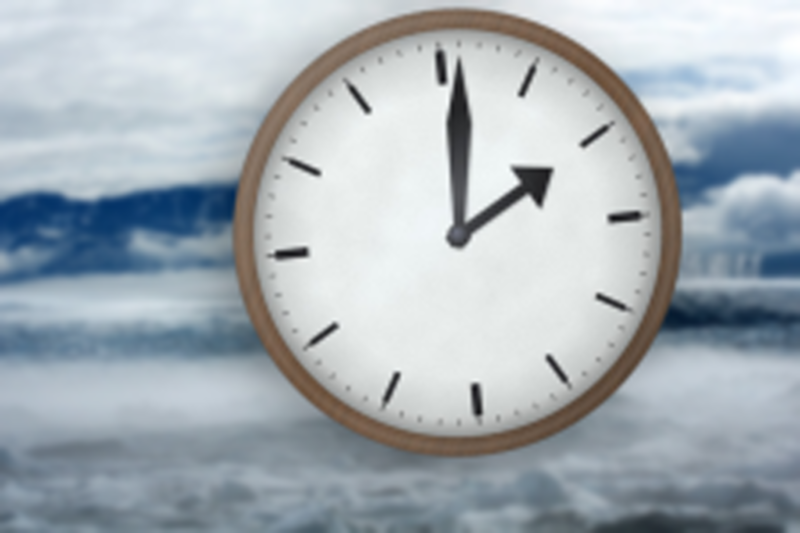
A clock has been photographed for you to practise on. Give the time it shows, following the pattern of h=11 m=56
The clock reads h=2 m=1
